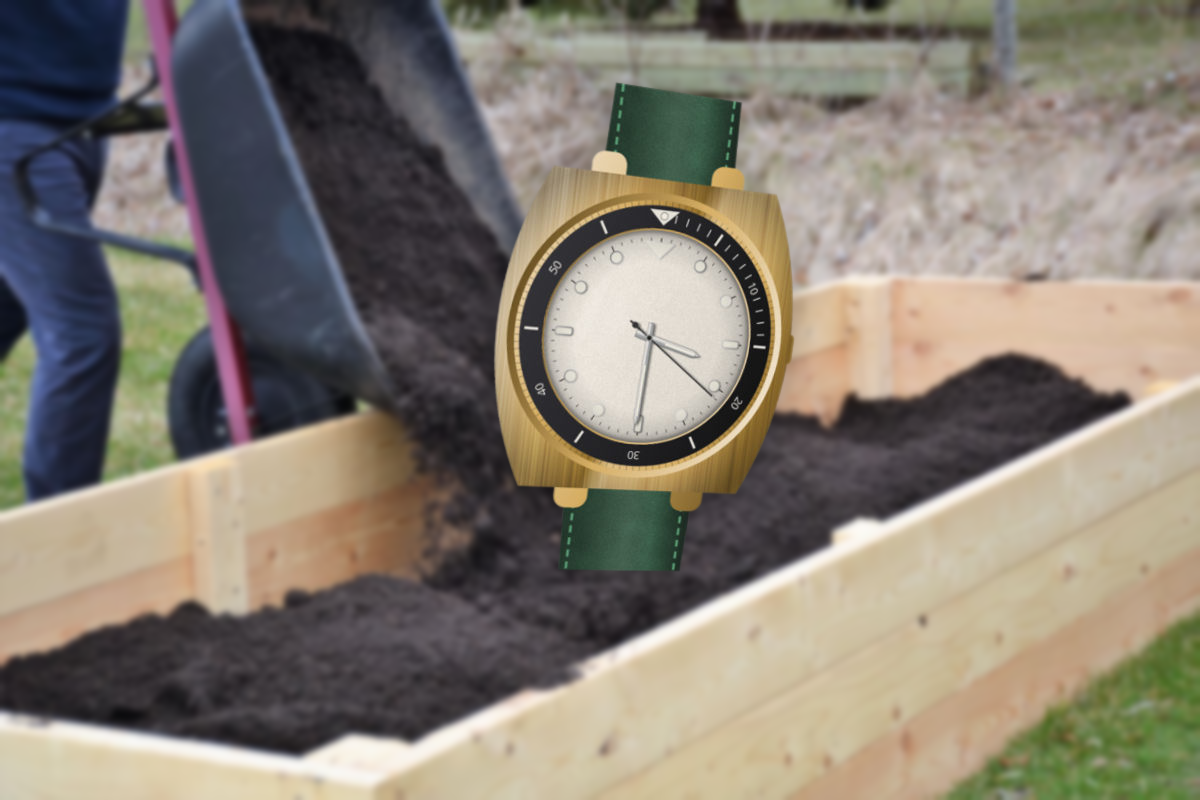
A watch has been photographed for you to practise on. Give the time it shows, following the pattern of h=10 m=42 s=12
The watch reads h=3 m=30 s=21
